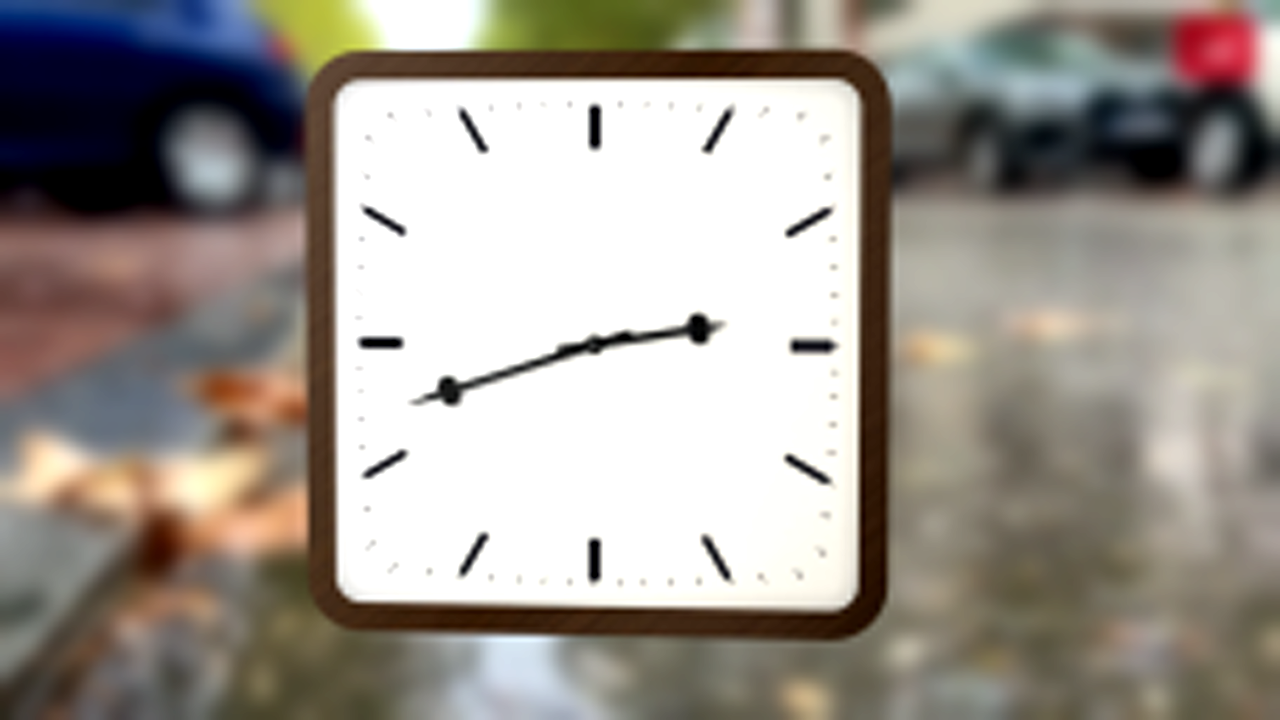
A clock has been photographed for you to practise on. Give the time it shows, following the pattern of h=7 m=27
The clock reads h=2 m=42
